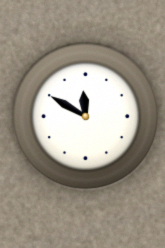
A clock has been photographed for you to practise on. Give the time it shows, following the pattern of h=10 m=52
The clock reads h=11 m=50
